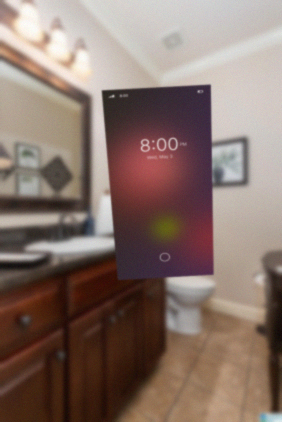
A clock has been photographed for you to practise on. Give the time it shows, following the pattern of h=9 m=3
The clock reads h=8 m=0
